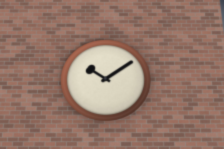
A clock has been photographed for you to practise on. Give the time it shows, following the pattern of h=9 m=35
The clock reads h=10 m=9
